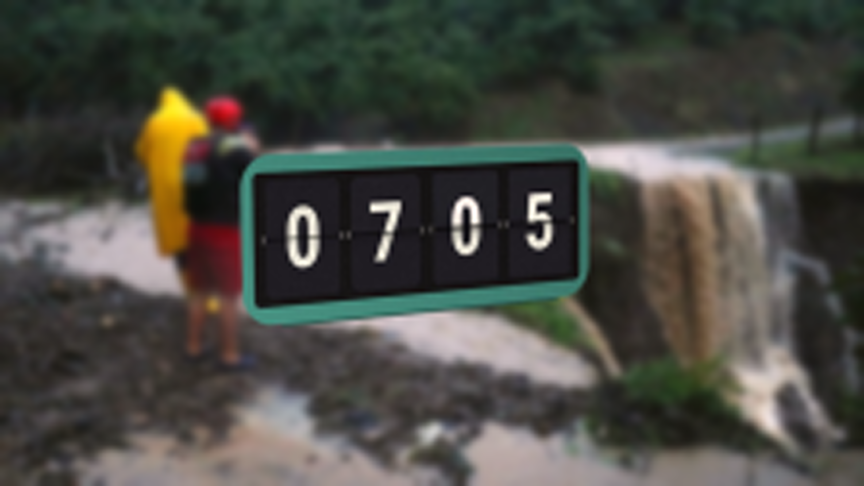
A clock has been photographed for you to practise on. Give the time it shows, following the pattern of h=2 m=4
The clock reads h=7 m=5
